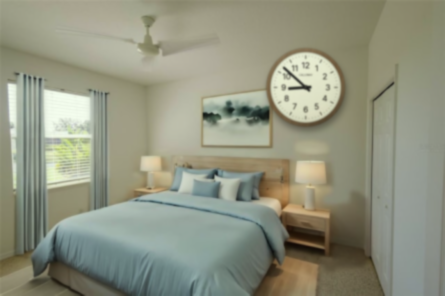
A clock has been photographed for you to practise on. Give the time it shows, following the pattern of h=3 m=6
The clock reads h=8 m=52
